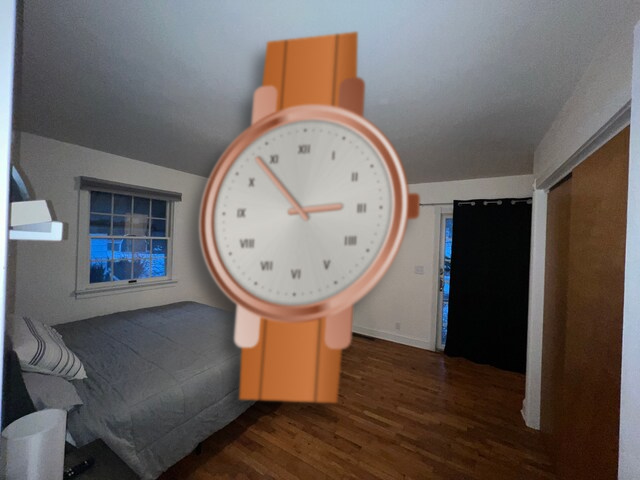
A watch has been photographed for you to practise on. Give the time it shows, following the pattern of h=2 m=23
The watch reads h=2 m=53
